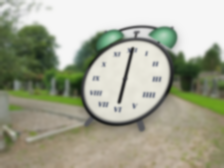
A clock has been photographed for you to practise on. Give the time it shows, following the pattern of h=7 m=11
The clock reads h=6 m=0
